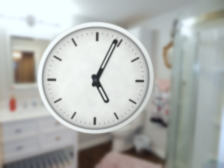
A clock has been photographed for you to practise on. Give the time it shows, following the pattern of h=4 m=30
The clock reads h=5 m=4
